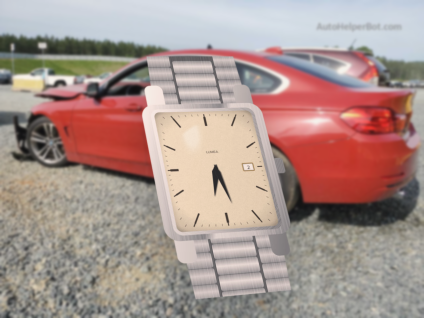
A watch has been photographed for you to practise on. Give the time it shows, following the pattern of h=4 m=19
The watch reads h=6 m=28
